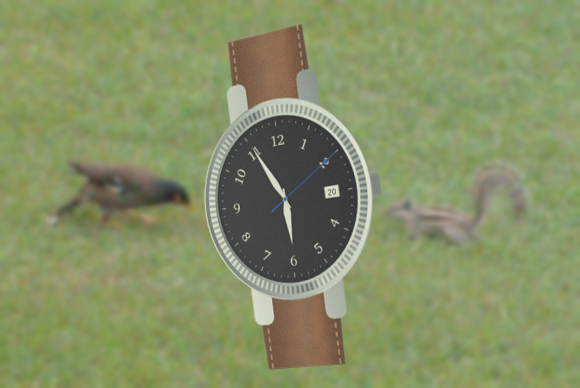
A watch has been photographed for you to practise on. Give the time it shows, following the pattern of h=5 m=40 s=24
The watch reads h=5 m=55 s=10
